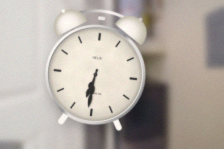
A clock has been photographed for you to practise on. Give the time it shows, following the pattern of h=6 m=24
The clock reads h=6 m=31
